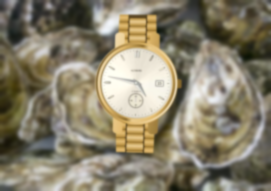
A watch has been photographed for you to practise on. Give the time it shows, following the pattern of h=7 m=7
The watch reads h=4 m=47
